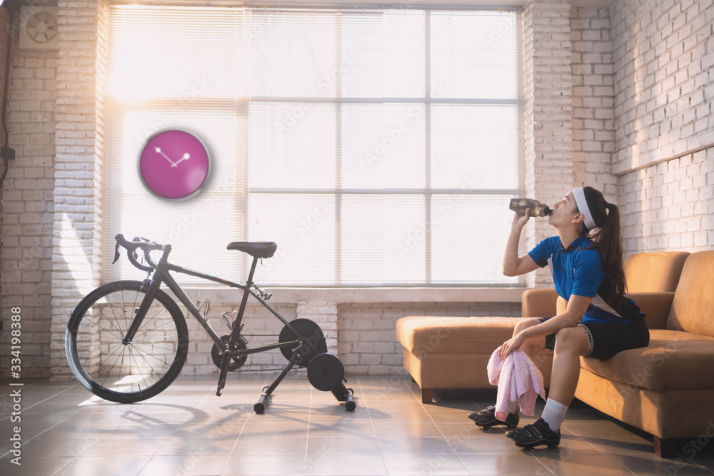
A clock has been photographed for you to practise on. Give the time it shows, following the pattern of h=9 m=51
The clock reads h=1 m=52
